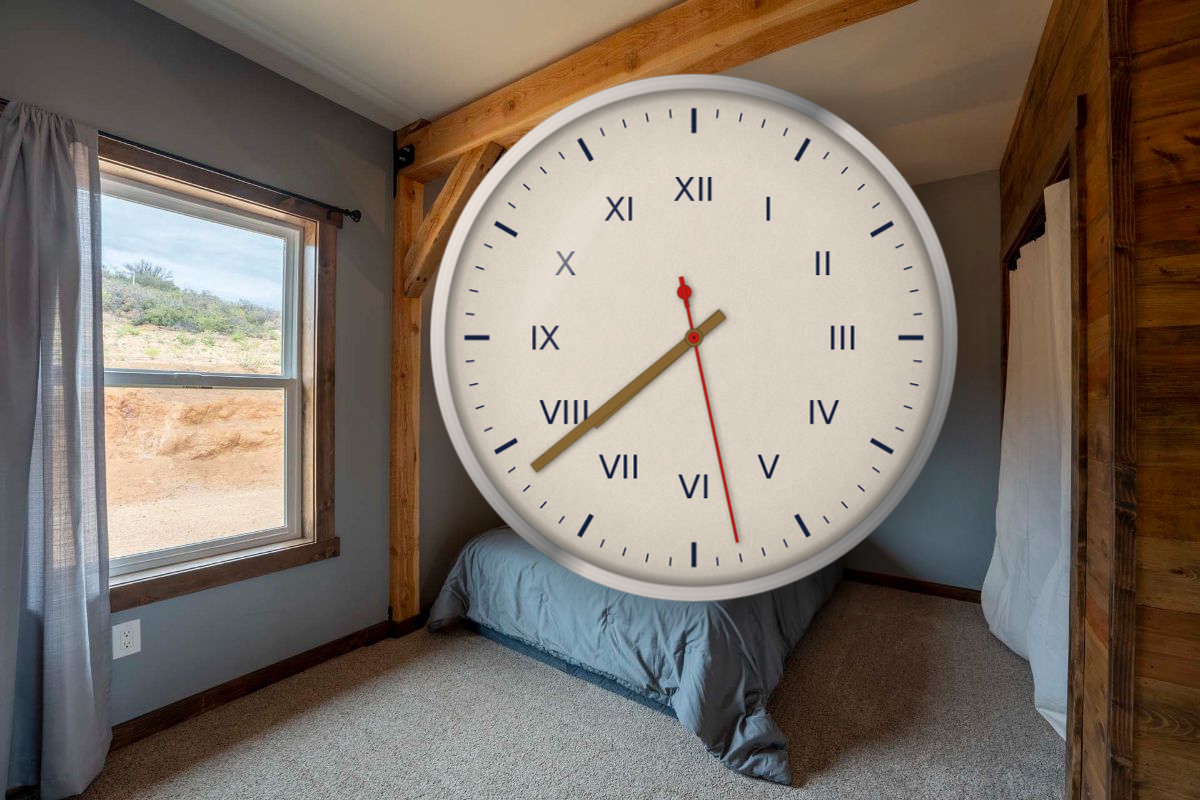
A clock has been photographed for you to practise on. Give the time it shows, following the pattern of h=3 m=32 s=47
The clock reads h=7 m=38 s=28
